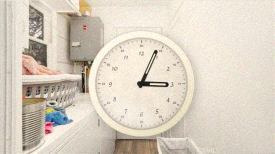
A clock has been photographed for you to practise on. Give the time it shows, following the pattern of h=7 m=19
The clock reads h=3 m=4
